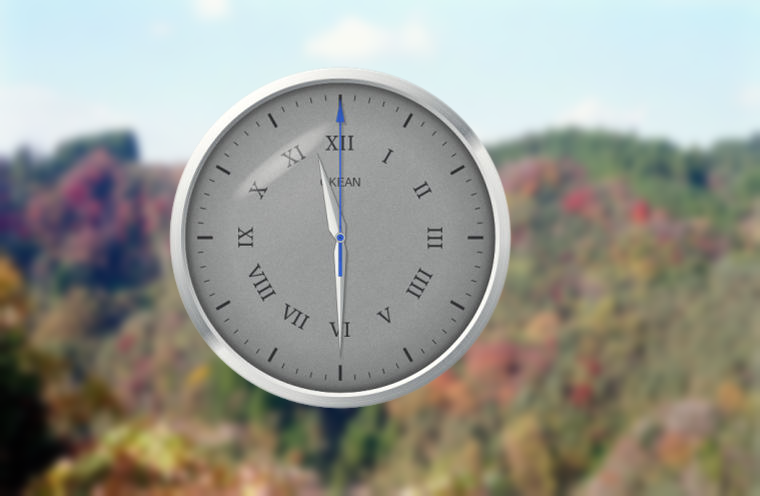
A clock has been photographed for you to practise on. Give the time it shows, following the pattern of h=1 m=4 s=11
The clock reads h=11 m=30 s=0
